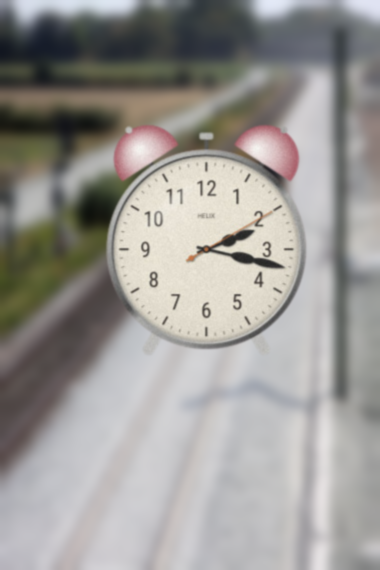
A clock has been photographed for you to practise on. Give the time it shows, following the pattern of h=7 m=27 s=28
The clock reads h=2 m=17 s=10
